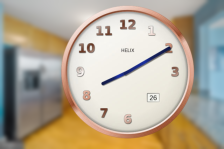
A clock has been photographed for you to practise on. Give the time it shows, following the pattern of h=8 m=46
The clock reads h=8 m=10
